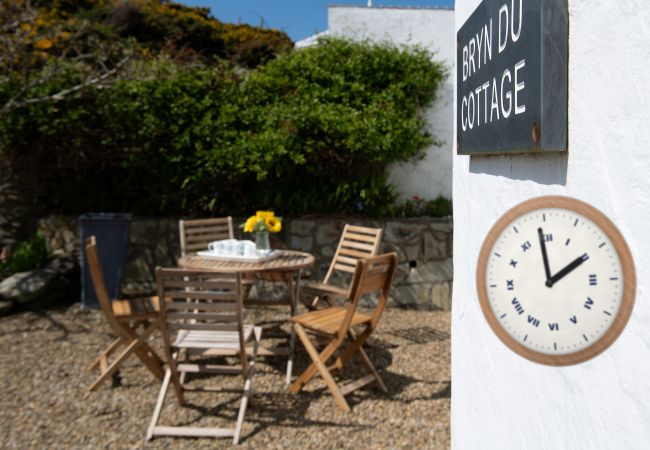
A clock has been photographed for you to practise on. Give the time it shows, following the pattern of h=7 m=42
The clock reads h=1 m=59
